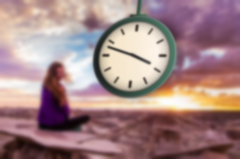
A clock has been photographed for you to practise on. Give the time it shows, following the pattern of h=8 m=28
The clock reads h=3 m=48
